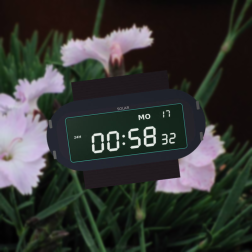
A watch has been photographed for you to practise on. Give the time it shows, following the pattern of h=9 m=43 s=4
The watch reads h=0 m=58 s=32
